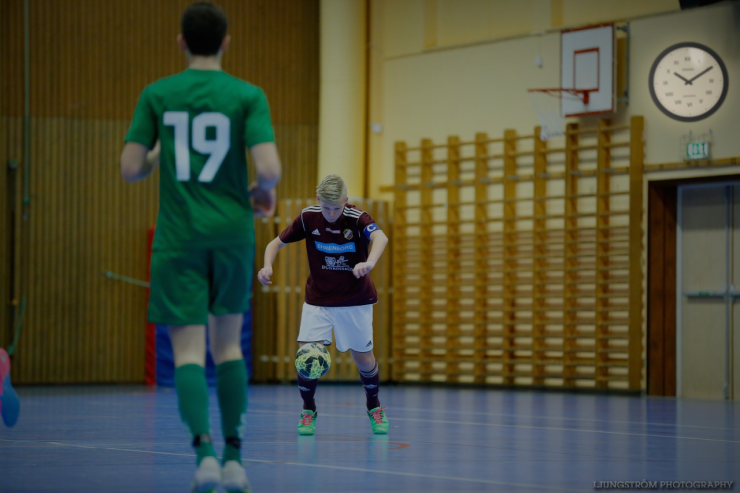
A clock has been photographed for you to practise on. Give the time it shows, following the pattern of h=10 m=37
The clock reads h=10 m=10
